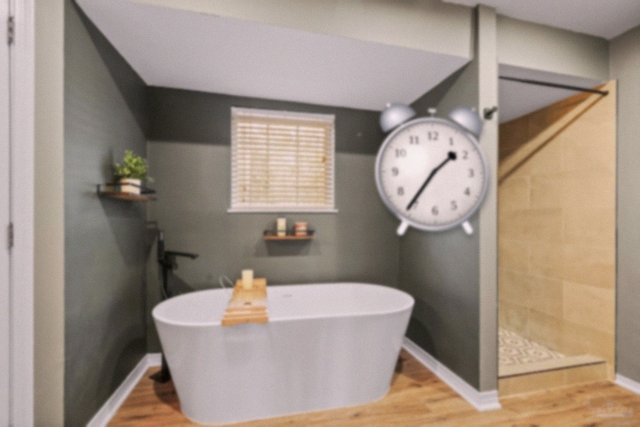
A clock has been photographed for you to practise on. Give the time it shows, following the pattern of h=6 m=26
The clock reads h=1 m=36
